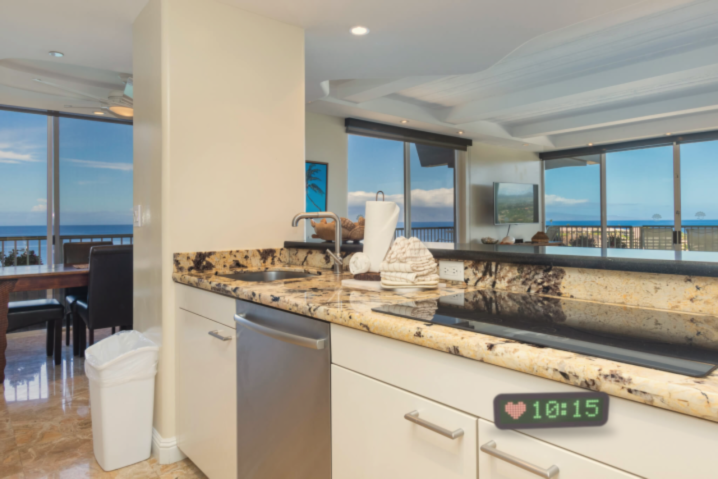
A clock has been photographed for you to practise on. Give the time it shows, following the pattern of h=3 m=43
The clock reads h=10 m=15
